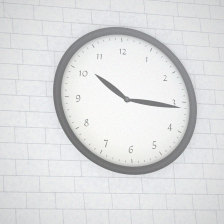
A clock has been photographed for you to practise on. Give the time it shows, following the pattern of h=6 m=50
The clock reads h=10 m=16
